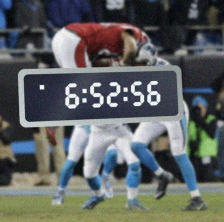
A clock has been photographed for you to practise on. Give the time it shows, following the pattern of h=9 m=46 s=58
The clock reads h=6 m=52 s=56
